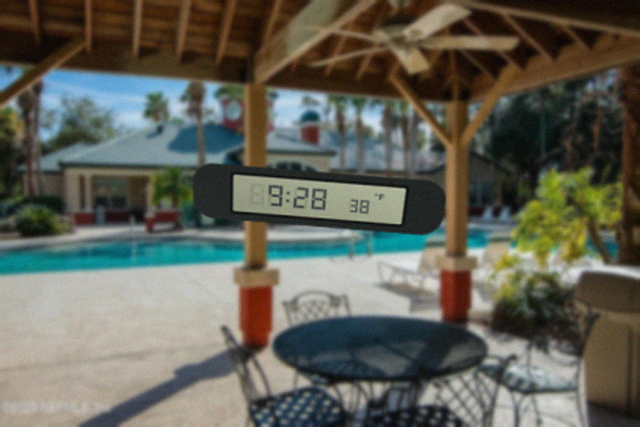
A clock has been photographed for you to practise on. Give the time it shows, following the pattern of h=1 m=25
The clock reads h=9 m=28
